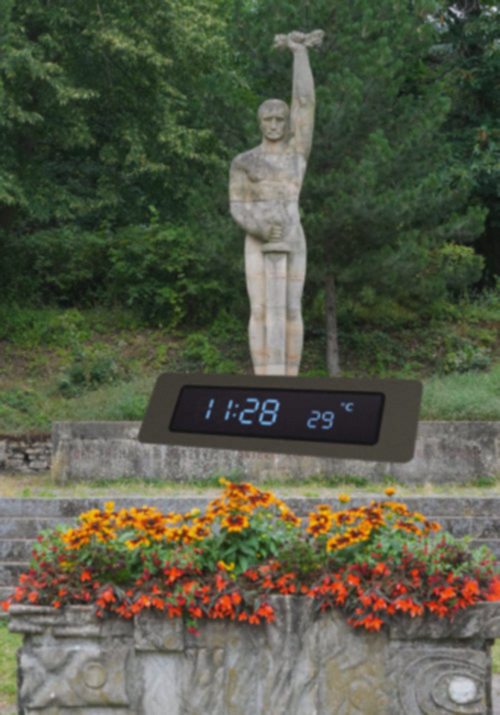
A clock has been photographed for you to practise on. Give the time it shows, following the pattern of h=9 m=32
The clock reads h=11 m=28
